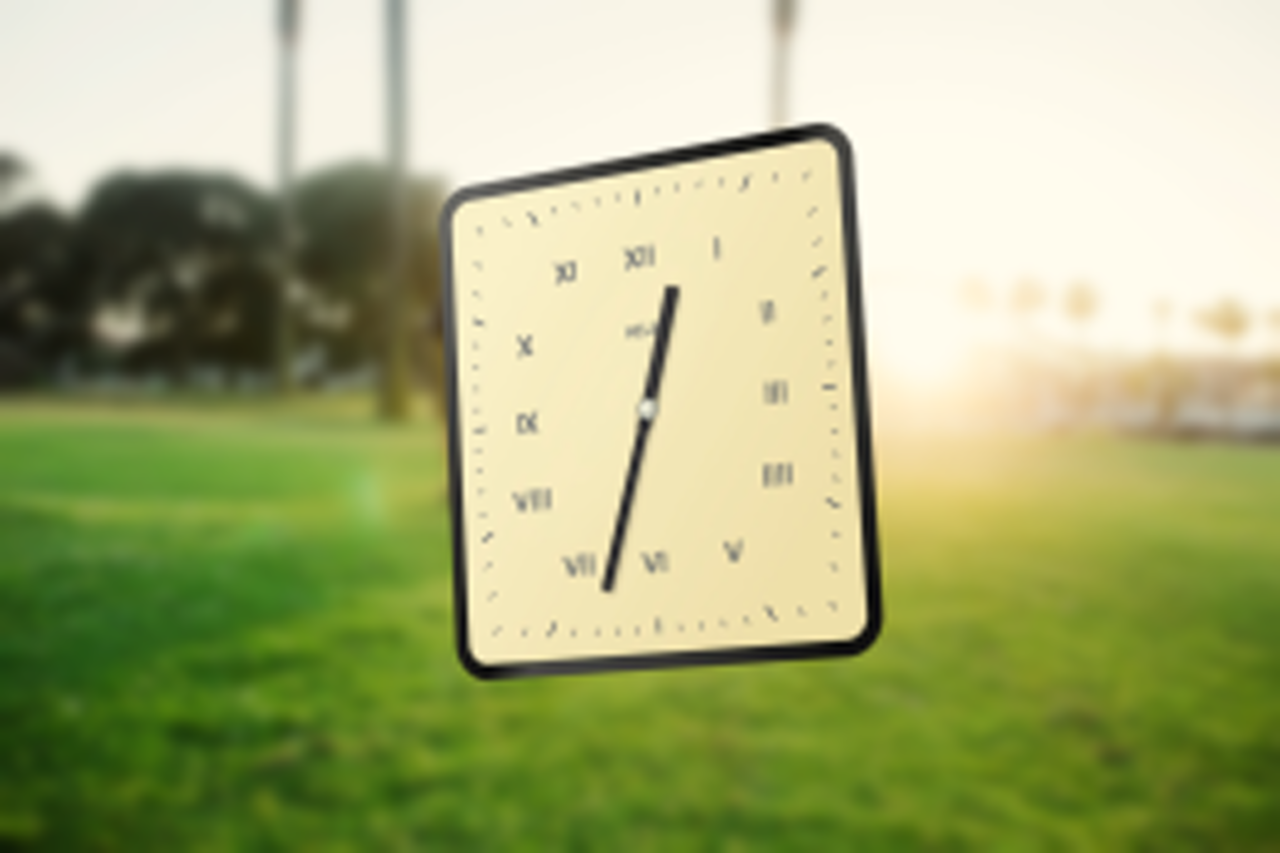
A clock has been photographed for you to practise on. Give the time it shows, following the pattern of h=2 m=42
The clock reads h=12 m=33
